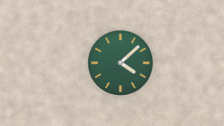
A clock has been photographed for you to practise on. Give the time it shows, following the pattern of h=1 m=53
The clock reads h=4 m=8
